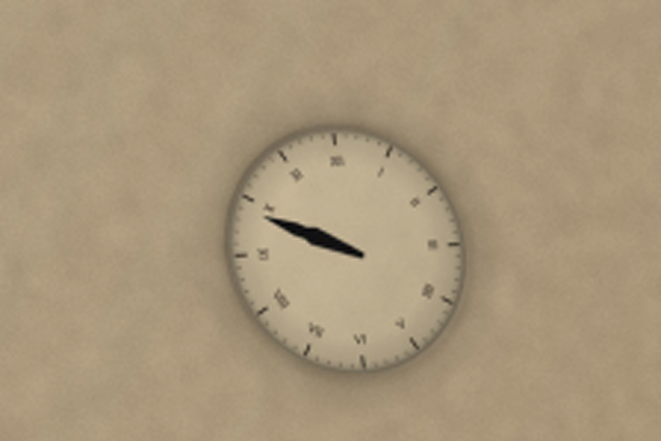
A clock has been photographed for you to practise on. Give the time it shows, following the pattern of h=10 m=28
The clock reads h=9 m=49
